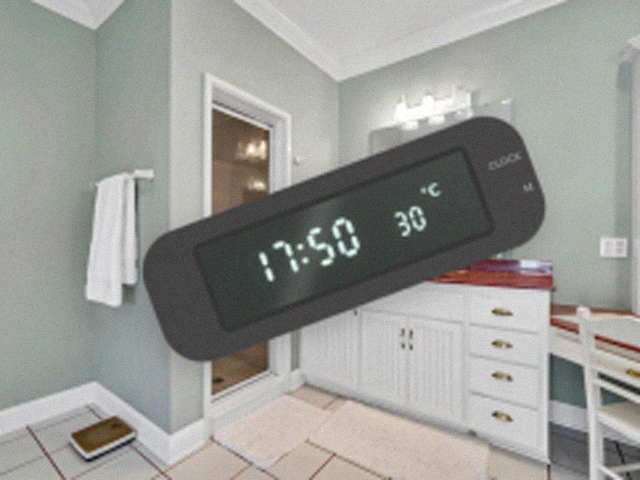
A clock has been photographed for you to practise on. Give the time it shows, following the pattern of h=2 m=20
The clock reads h=17 m=50
